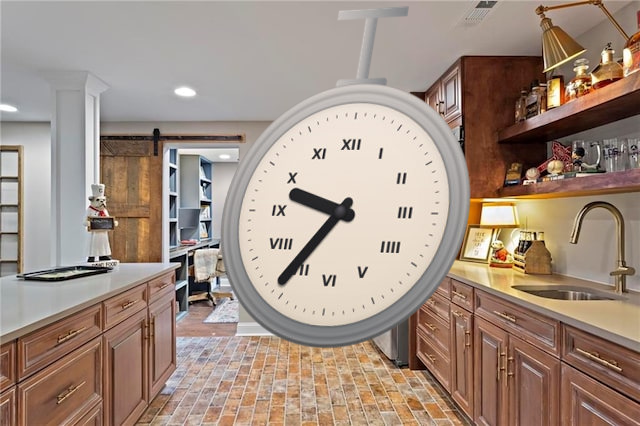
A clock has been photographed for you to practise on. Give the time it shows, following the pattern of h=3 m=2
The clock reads h=9 m=36
